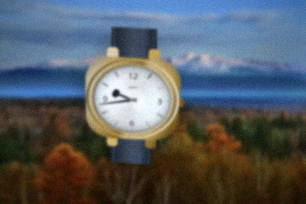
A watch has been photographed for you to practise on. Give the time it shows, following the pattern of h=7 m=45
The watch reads h=9 m=43
